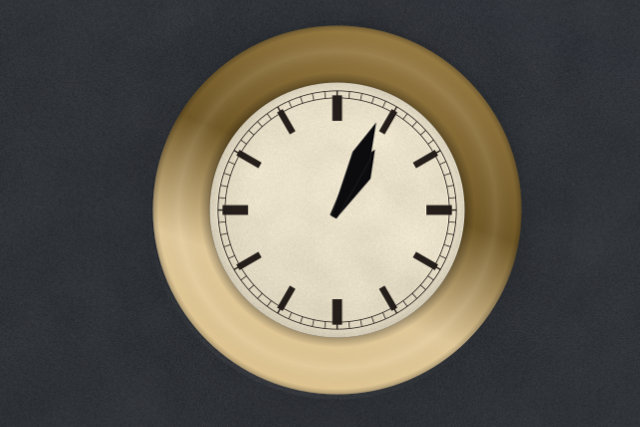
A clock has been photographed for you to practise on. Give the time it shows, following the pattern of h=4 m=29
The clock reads h=1 m=4
